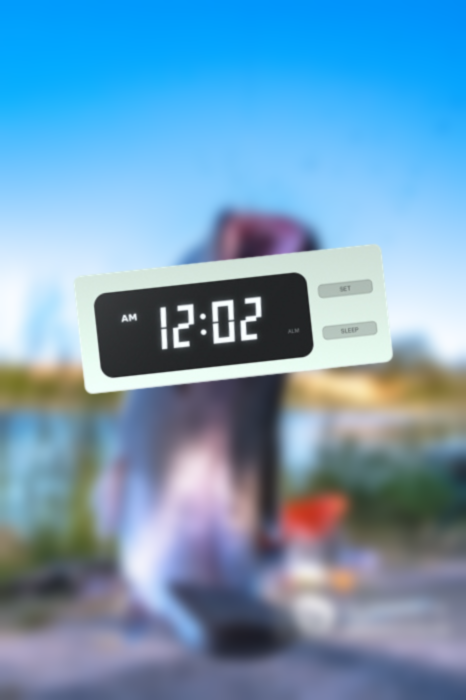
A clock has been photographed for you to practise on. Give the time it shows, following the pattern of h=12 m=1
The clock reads h=12 m=2
